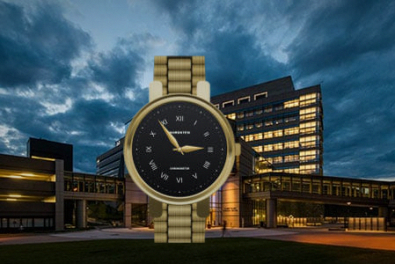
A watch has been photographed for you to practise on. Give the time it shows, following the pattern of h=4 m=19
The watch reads h=2 m=54
